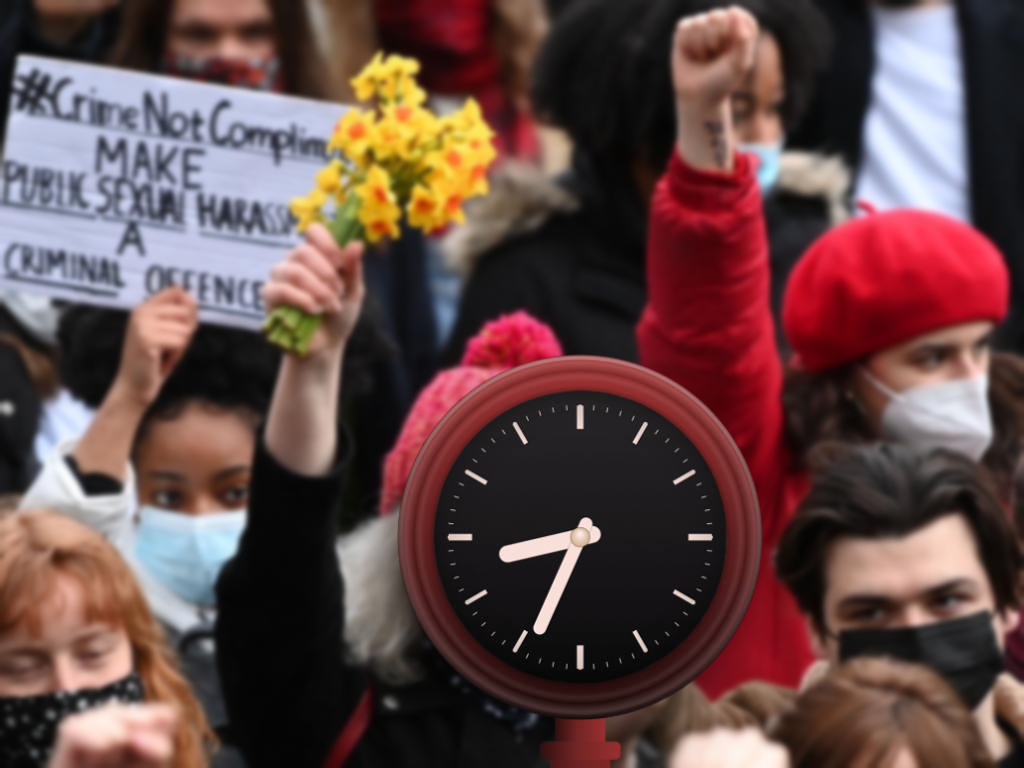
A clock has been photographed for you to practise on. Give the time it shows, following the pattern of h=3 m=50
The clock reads h=8 m=34
